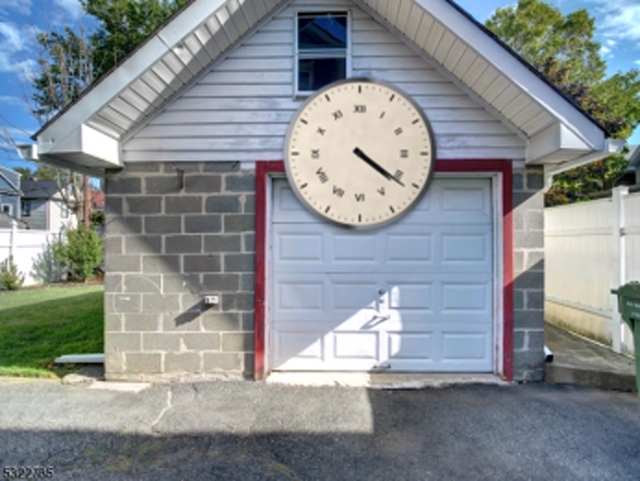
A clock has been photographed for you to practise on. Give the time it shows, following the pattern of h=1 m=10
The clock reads h=4 m=21
